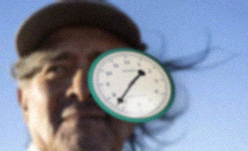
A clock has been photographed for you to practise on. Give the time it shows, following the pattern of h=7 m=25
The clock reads h=1 m=37
